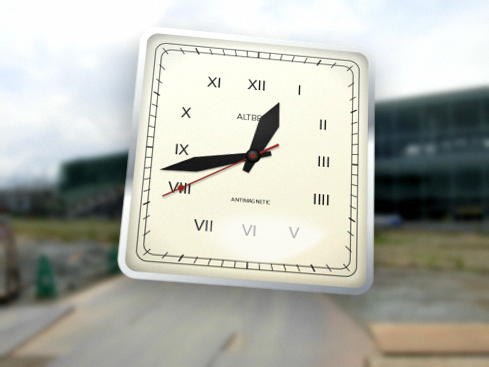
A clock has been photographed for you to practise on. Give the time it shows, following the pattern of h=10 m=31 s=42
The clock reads h=12 m=42 s=40
